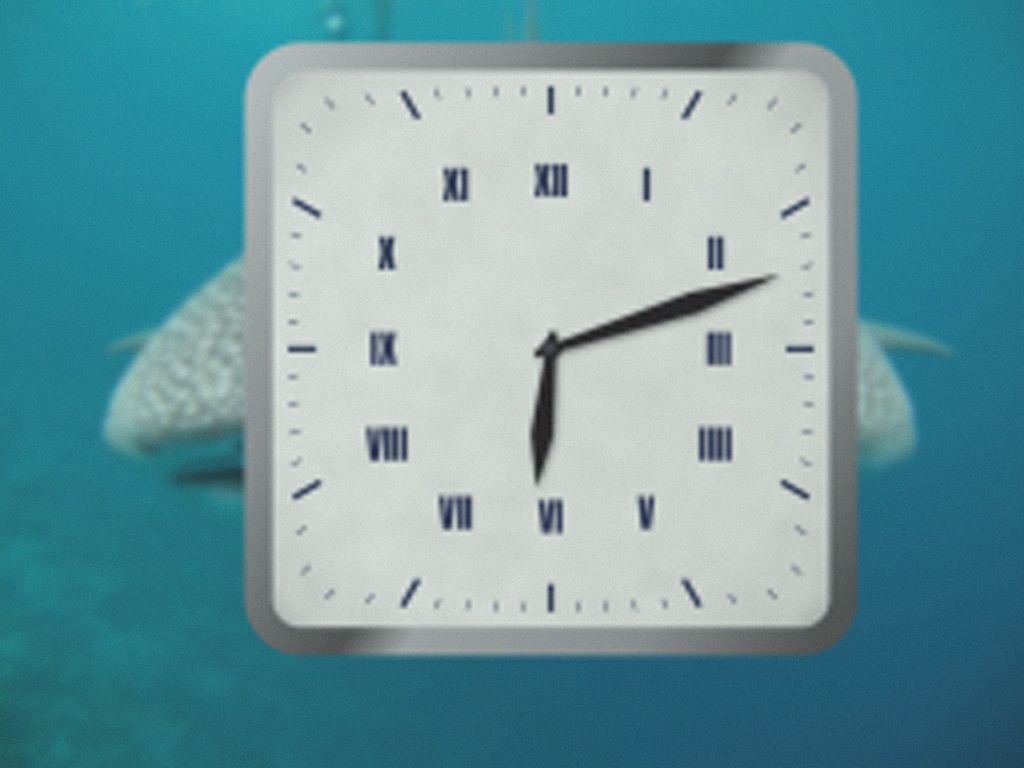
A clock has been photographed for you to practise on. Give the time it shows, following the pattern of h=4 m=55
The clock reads h=6 m=12
